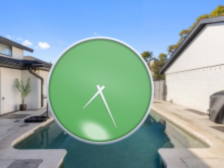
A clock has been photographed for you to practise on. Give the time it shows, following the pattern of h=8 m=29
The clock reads h=7 m=26
